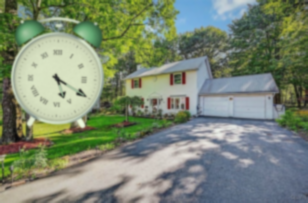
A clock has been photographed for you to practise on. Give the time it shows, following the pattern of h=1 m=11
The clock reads h=5 m=20
